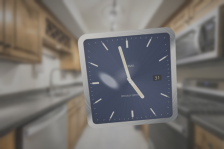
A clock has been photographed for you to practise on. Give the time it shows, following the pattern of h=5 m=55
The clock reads h=4 m=58
